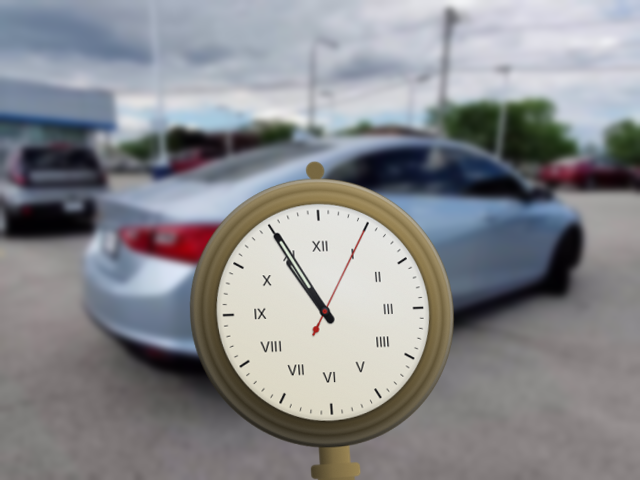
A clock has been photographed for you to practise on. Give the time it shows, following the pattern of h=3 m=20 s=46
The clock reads h=10 m=55 s=5
